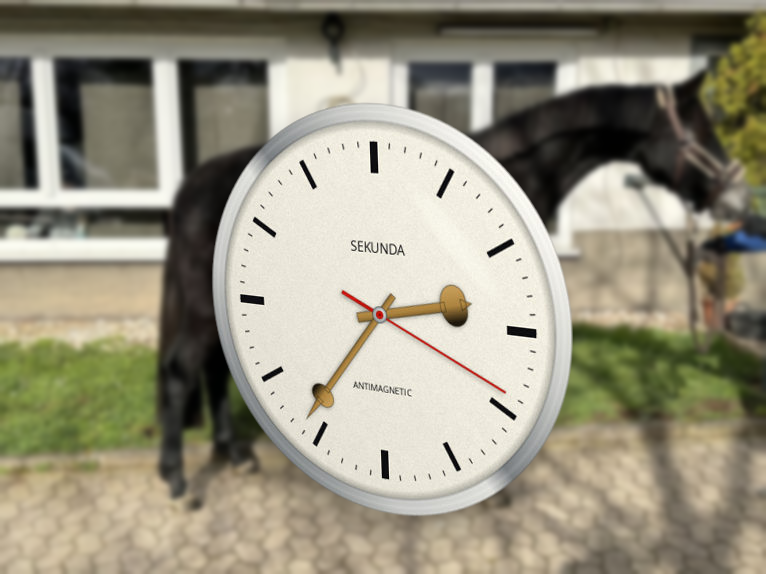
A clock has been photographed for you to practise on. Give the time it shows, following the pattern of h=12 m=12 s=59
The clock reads h=2 m=36 s=19
